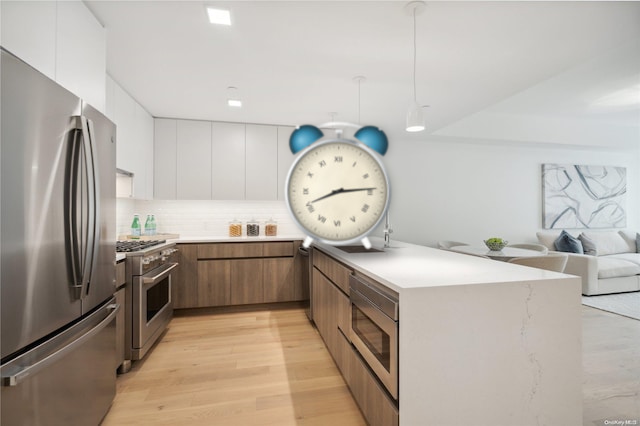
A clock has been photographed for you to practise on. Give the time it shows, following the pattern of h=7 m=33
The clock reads h=8 m=14
